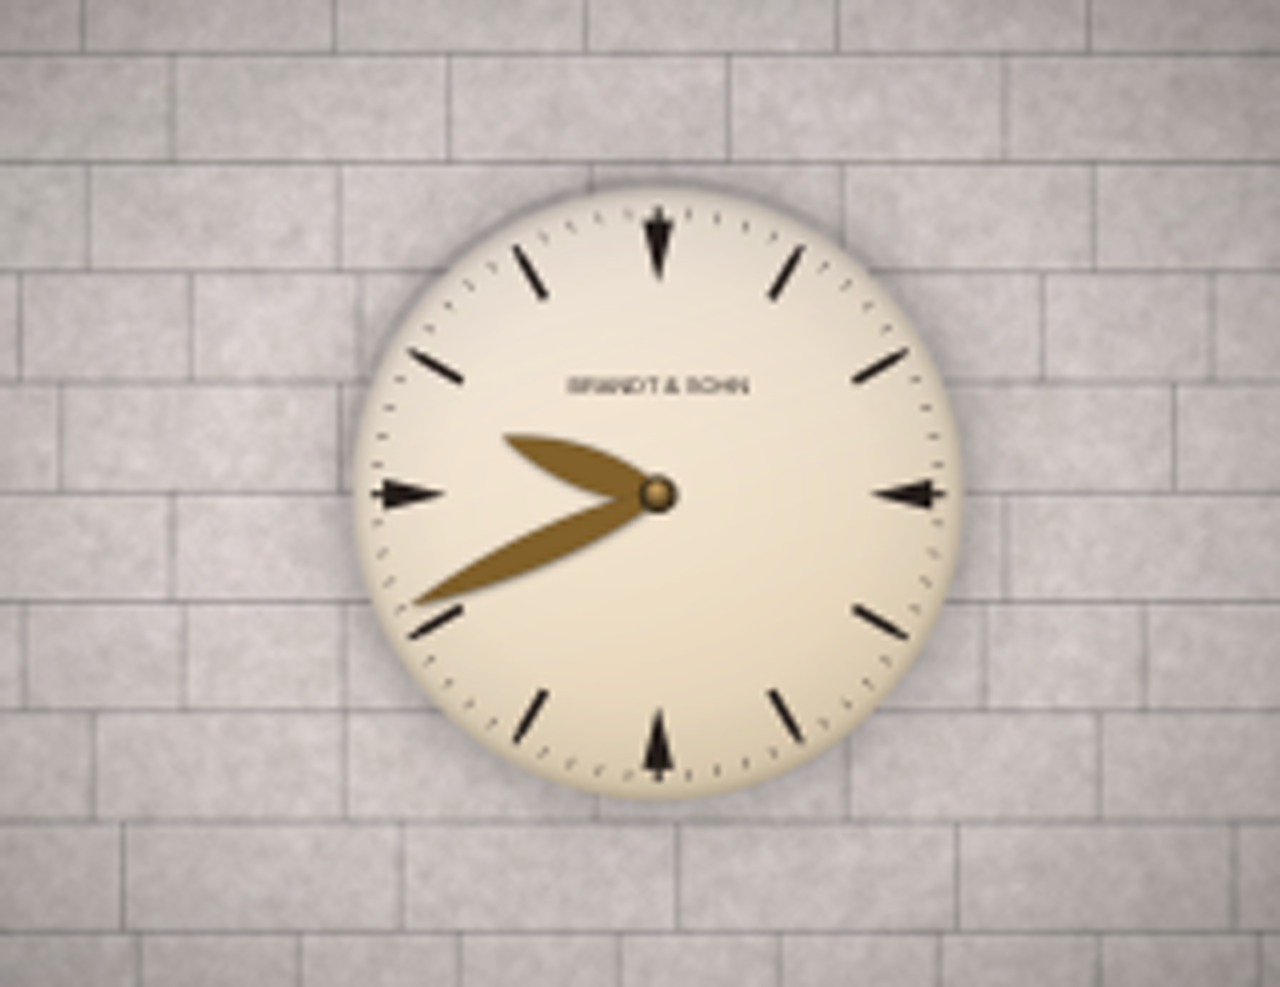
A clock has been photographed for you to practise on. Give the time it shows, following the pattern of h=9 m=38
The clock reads h=9 m=41
